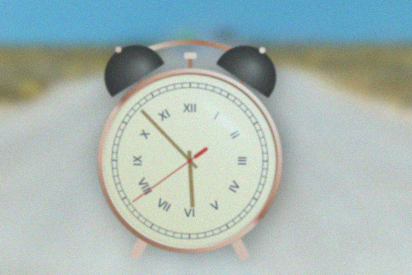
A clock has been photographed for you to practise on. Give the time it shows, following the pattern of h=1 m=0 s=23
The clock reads h=5 m=52 s=39
